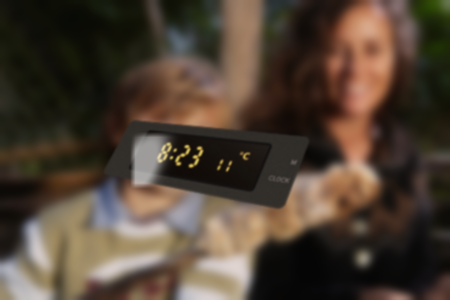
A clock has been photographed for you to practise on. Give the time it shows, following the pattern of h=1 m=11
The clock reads h=8 m=23
